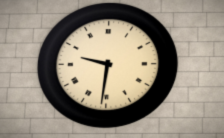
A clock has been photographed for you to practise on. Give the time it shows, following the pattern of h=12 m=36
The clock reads h=9 m=31
